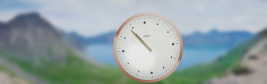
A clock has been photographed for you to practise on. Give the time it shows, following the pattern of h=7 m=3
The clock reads h=10 m=54
